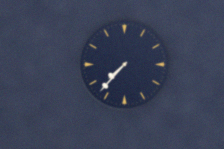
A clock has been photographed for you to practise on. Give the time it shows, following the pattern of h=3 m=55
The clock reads h=7 m=37
